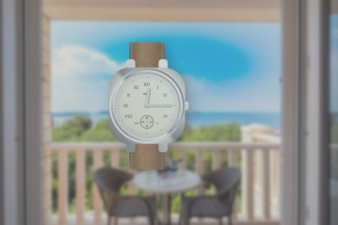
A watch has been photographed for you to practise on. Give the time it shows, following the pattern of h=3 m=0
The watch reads h=12 m=15
